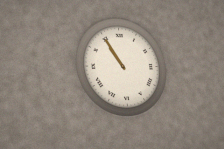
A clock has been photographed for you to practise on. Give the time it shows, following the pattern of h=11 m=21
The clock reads h=10 m=55
